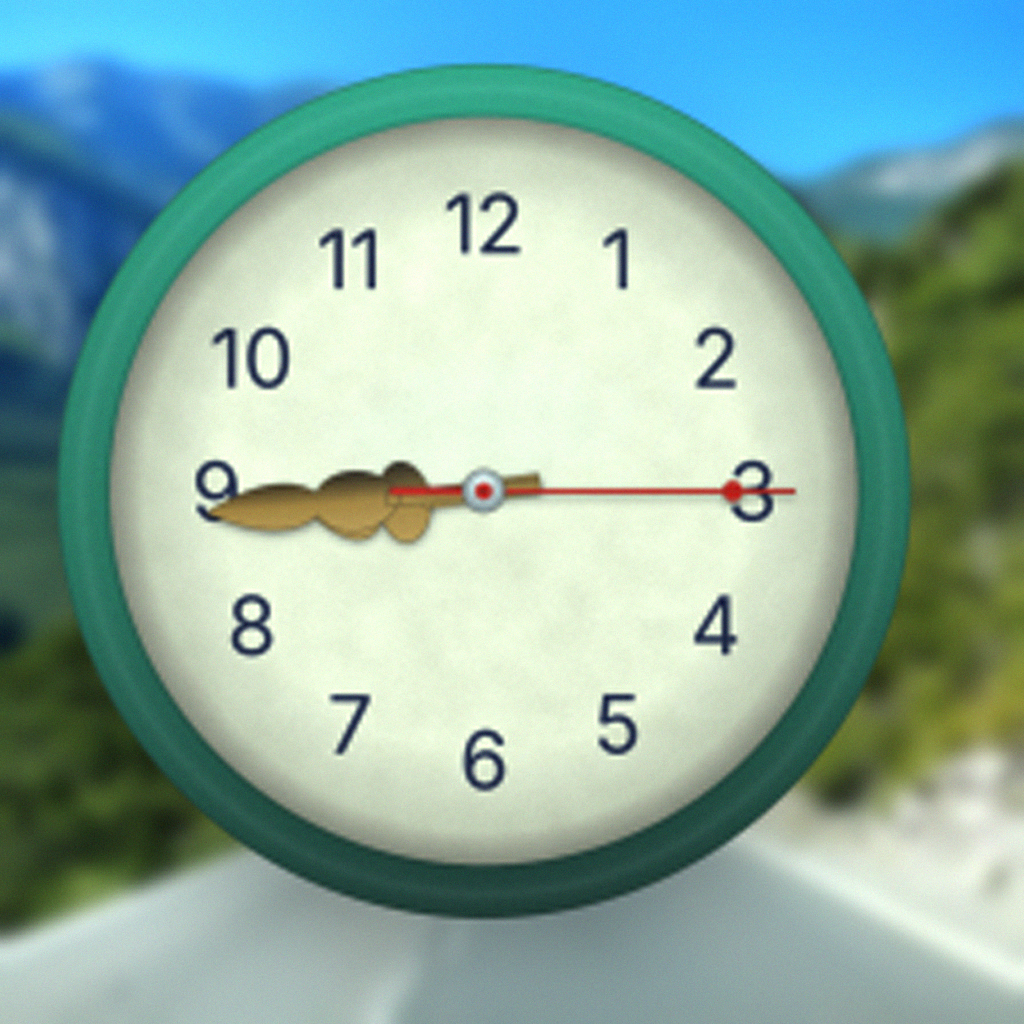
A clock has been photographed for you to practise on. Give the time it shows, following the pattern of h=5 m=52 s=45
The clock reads h=8 m=44 s=15
